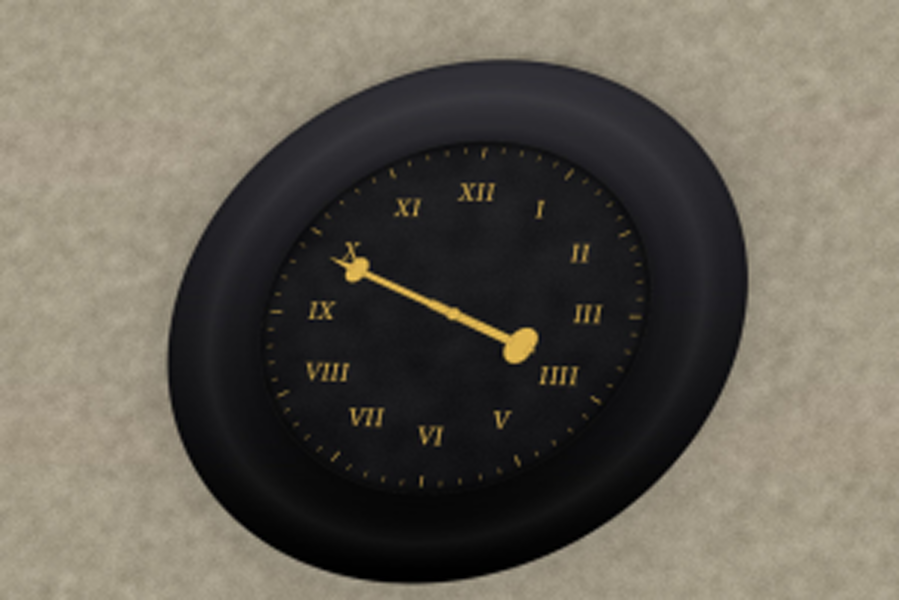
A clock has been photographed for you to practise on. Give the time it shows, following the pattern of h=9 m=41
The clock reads h=3 m=49
